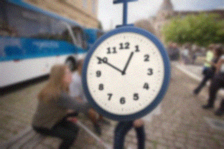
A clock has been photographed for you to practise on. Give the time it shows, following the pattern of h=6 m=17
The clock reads h=12 m=50
